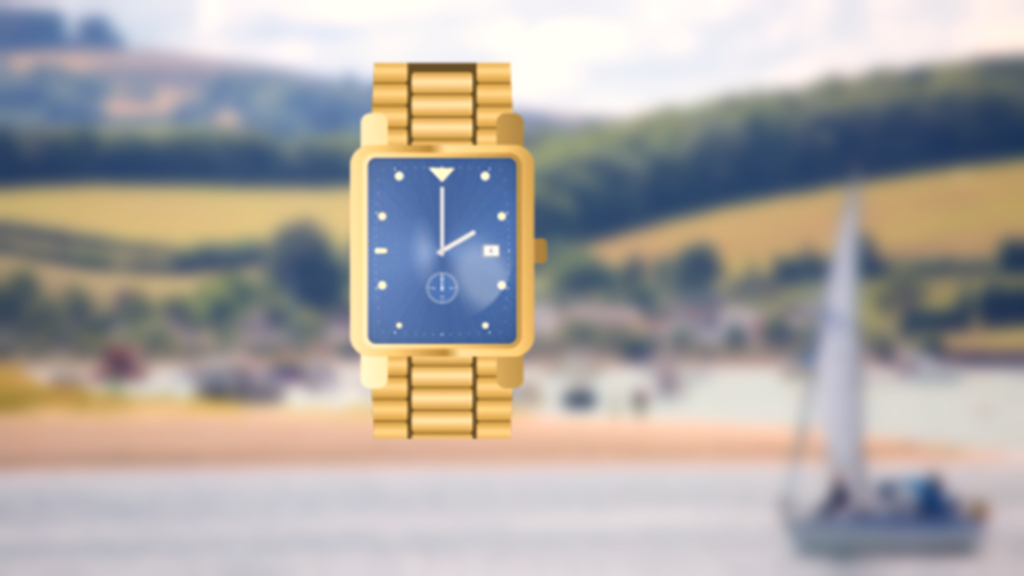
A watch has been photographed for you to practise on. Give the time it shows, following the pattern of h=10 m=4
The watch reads h=2 m=0
